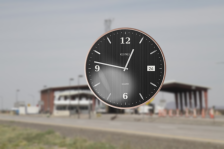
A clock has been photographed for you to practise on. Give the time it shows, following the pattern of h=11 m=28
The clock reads h=12 m=47
